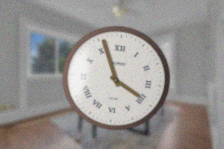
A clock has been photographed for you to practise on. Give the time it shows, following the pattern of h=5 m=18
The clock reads h=3 m=56
